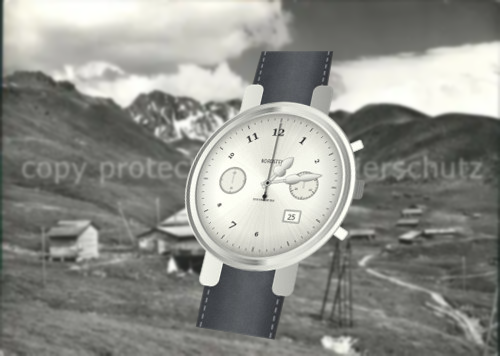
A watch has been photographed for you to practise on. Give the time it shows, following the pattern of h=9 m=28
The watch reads h=1 m=13
